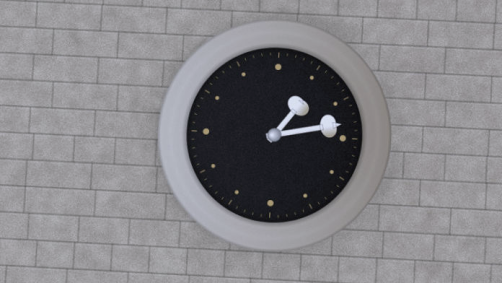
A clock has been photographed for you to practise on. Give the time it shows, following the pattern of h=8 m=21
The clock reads h=1 m=13
